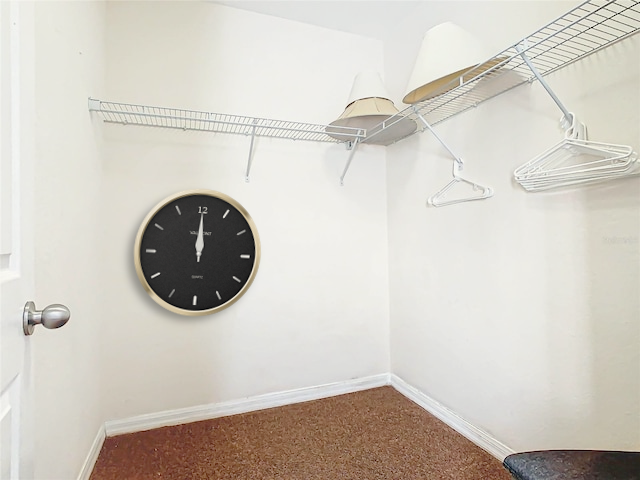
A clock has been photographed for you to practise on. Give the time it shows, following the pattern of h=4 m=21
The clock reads h=12 m=0
